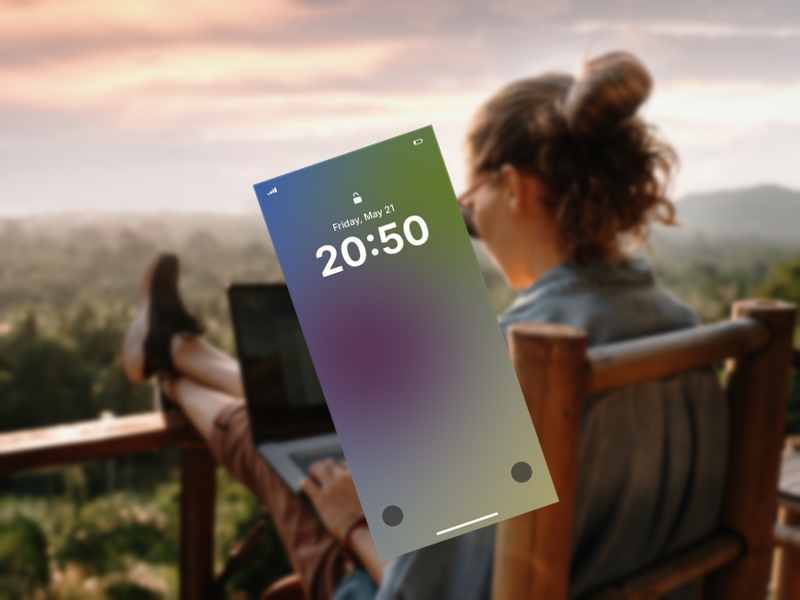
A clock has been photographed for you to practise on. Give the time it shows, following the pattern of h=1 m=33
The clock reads h=20 m=50
